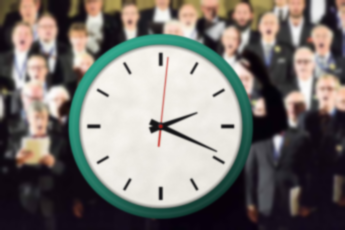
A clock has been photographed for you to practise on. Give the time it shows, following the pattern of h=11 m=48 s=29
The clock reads h=2 m=19 s=1
